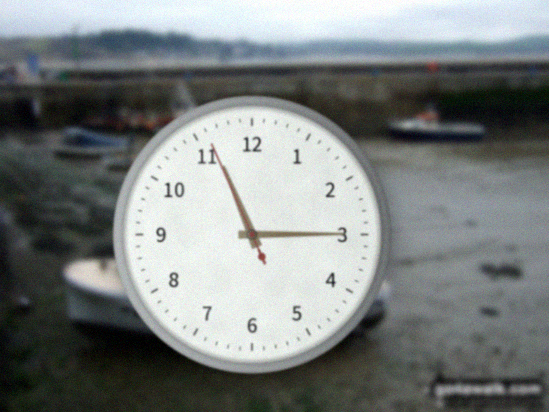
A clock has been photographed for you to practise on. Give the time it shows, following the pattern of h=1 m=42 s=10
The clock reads h=11 m=14 s=56
